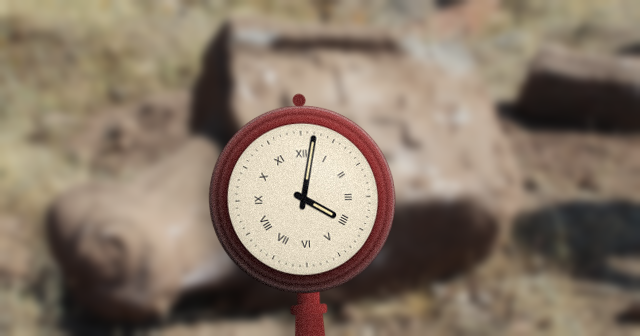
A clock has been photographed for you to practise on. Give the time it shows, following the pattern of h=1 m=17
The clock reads h=4 m=2
